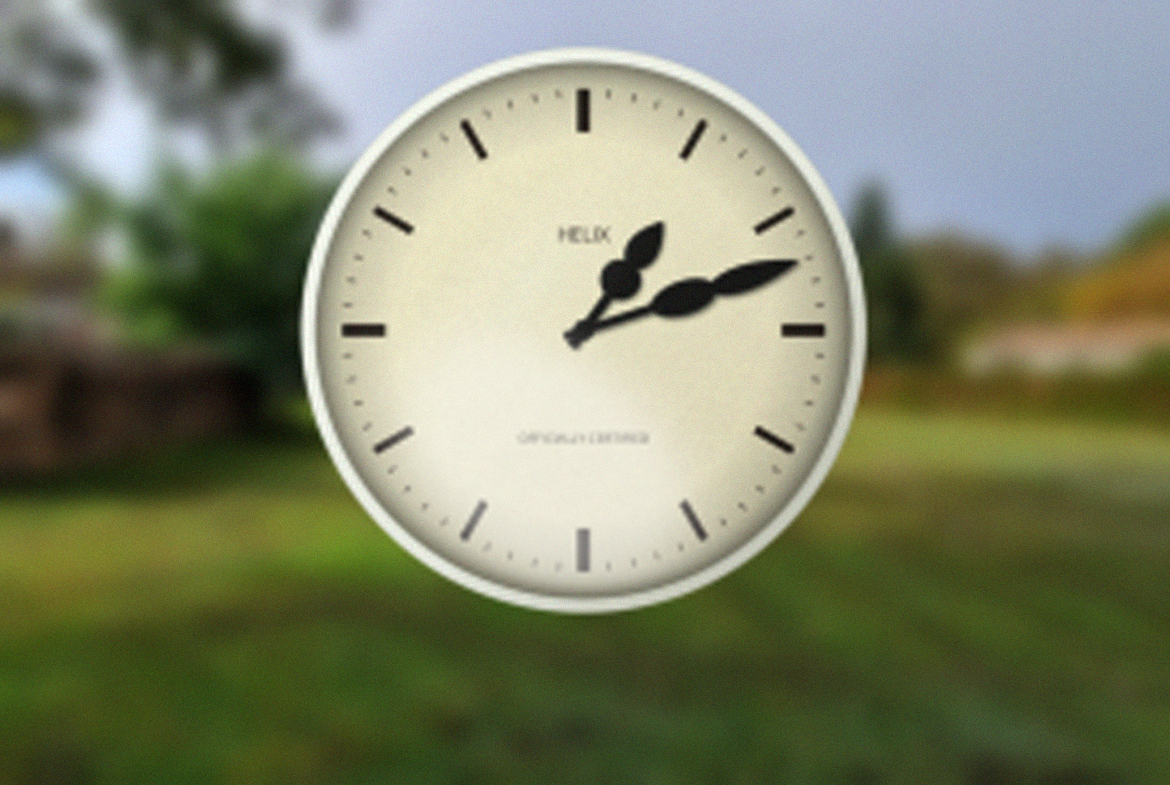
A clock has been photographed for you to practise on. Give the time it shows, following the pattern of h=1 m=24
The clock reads h=1 m=12
